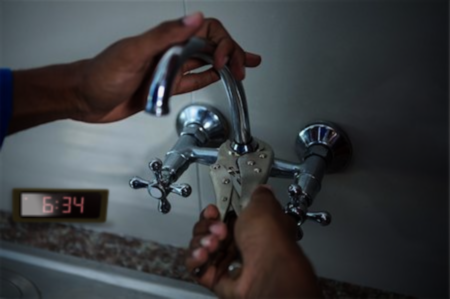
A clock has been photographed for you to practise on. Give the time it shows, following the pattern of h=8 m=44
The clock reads h=6 m=34
